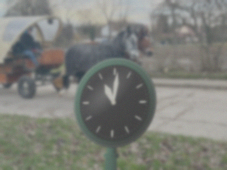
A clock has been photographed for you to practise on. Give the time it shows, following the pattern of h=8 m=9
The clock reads h=11 m=1
